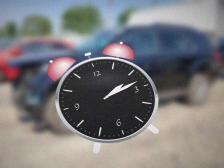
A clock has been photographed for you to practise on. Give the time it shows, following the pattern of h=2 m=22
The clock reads h=2 m=13
